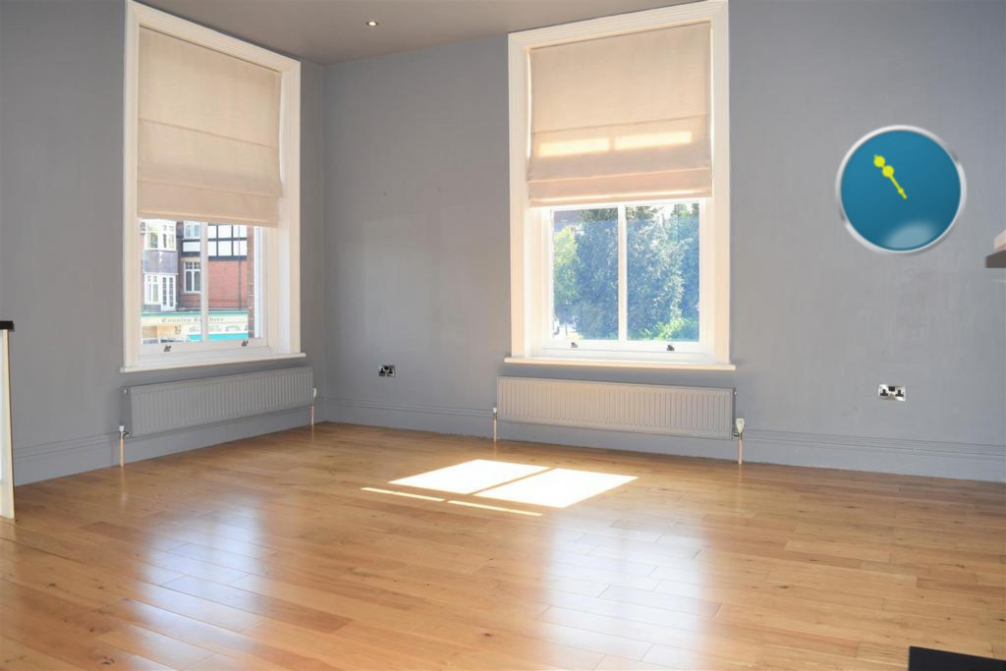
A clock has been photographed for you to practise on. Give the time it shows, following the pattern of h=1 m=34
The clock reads h=10 m=54
